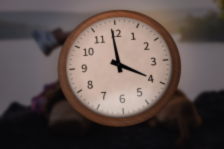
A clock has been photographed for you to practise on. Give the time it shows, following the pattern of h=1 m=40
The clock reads h=3 m=59
